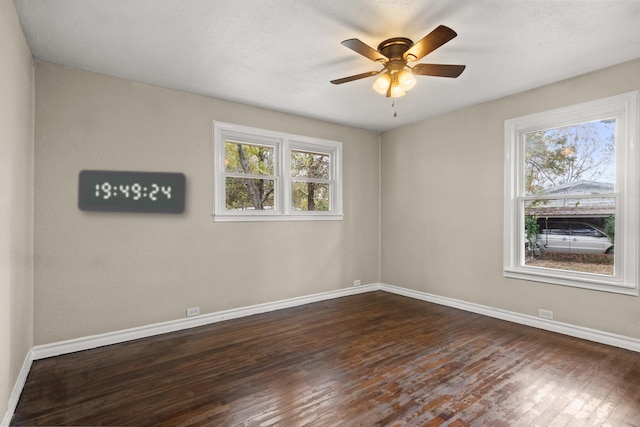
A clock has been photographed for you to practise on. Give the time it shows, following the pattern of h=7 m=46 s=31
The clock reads h=19 m=49 s=24
